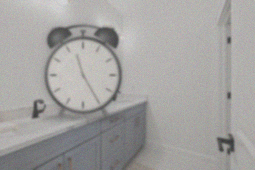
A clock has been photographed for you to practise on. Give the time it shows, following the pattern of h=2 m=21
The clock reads h=11 m=25
